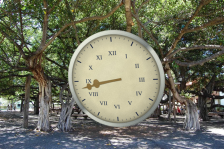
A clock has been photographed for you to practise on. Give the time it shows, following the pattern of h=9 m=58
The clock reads h=8 m=43
